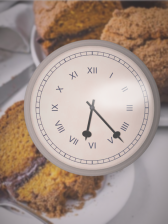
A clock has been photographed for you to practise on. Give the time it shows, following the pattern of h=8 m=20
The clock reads h=6 m=23
